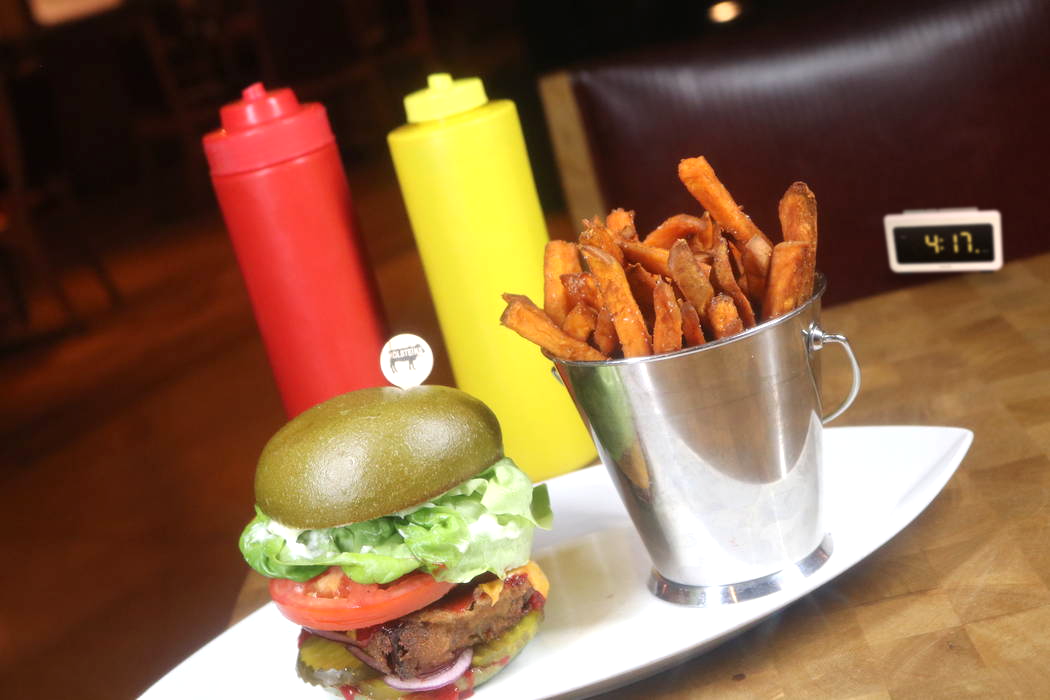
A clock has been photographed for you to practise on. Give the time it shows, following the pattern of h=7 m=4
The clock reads h=4 m=17
